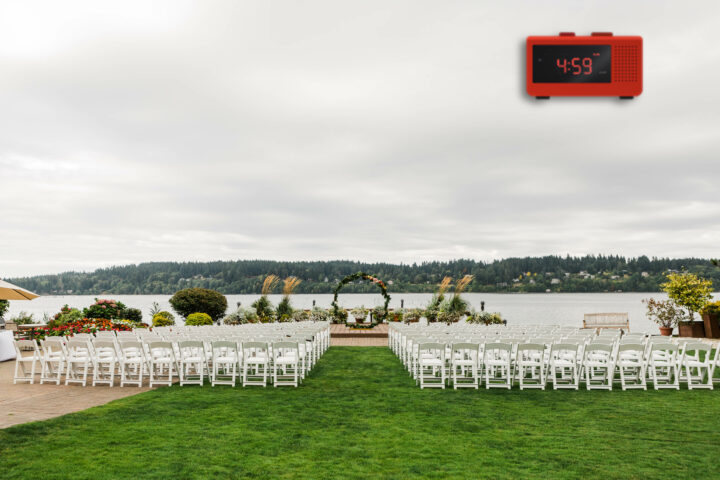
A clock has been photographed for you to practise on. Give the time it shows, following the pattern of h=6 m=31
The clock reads h=4 m=59
